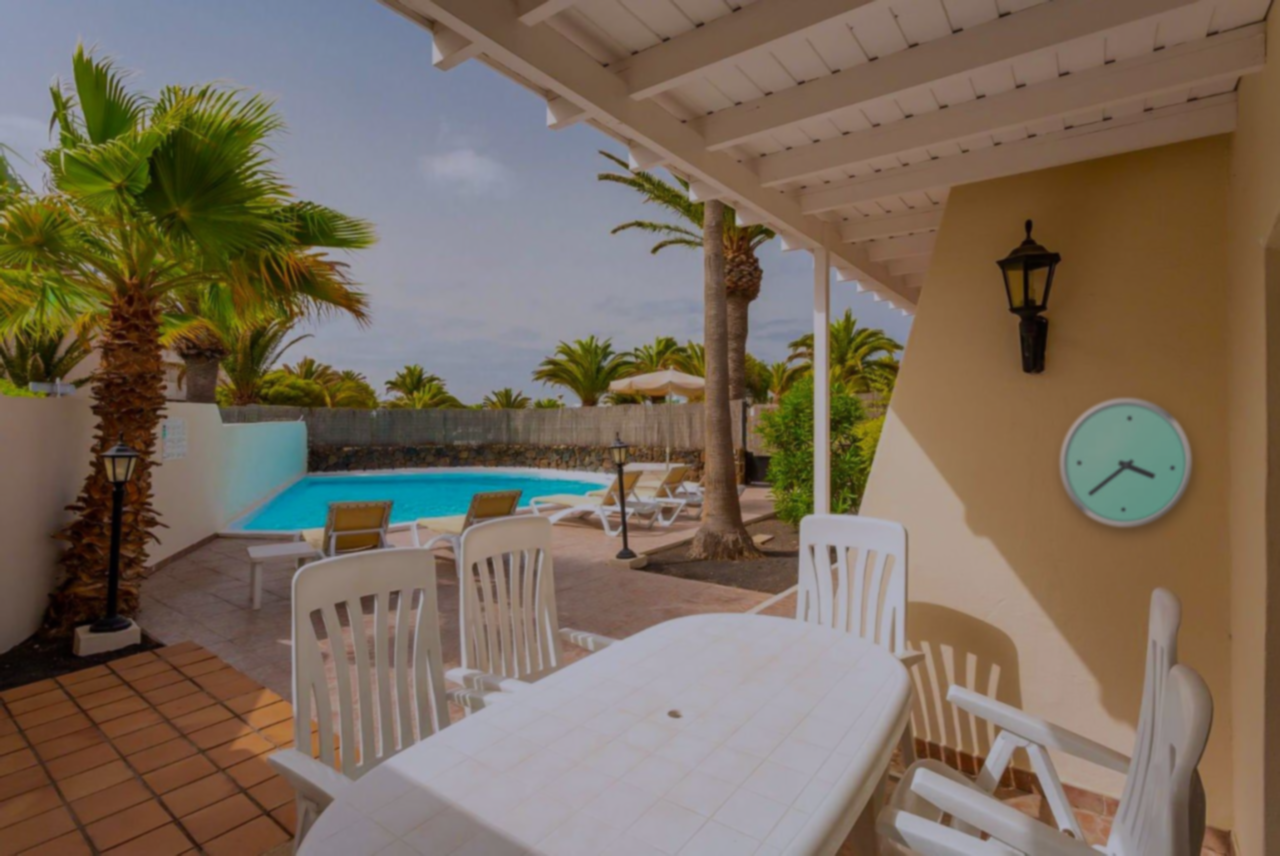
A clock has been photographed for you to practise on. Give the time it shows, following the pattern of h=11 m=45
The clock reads h=3 m=38
